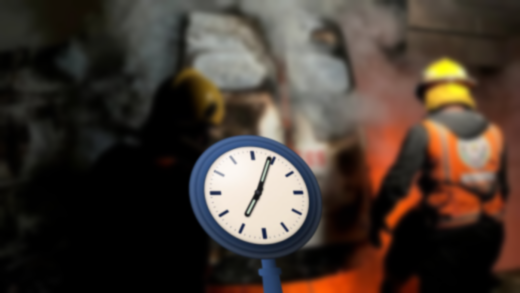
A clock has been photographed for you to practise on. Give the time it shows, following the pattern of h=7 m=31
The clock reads h=7 m=4
